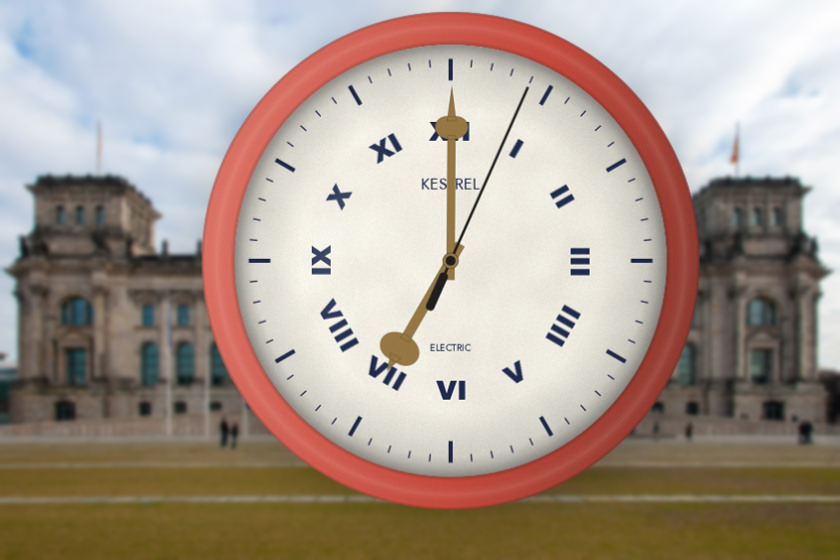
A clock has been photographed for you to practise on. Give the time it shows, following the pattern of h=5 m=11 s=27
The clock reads h=7 m=0 s=4
